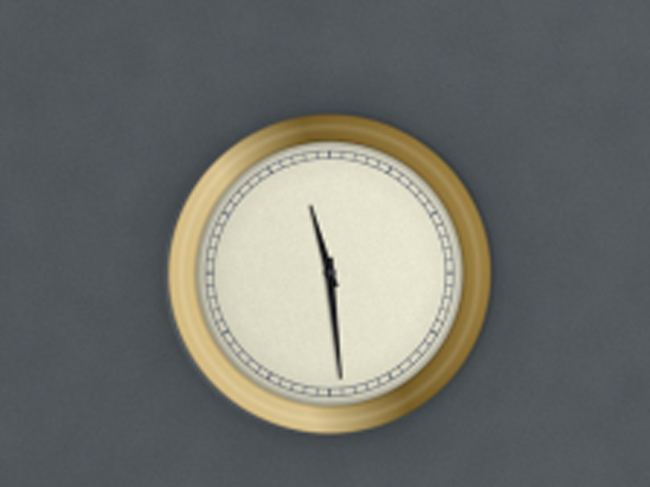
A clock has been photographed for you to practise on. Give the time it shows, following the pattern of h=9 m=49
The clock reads h=11 m=29
